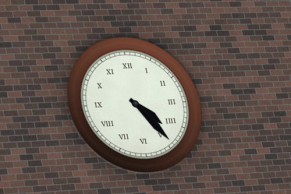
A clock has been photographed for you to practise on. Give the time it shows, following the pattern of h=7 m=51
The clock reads h=4 m=24
